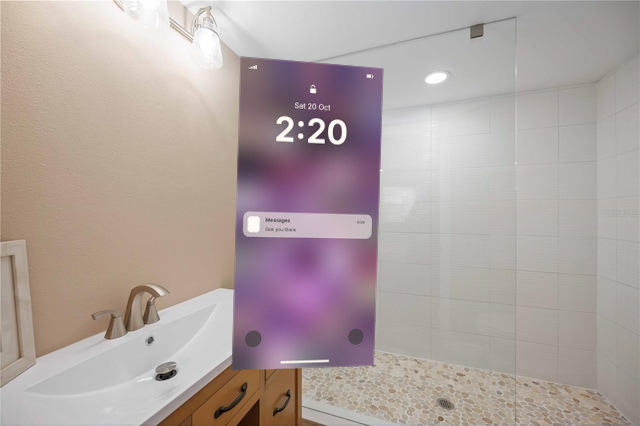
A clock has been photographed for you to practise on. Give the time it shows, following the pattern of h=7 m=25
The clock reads h=2 m=20
